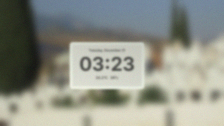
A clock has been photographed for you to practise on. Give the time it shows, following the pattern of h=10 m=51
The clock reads h=3 m=23
